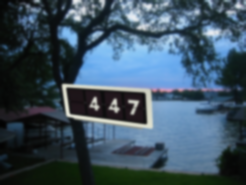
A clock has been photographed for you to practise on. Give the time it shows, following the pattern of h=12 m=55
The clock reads h=4 m=47
